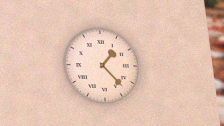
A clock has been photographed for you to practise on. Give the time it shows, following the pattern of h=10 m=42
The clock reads h=1 m=23
